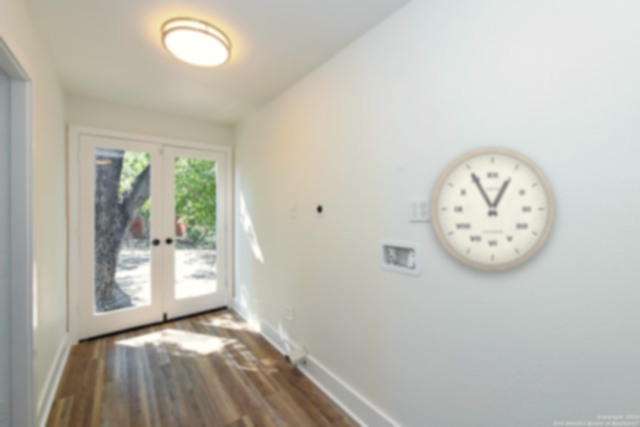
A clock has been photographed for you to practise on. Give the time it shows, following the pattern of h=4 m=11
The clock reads h=12 m=55
